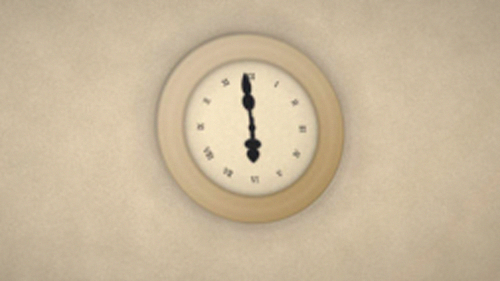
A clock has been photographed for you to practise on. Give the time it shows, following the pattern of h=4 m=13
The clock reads h=5 m=59
